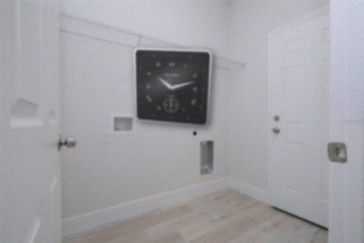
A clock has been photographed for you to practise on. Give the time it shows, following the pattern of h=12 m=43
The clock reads h=10 m=12
